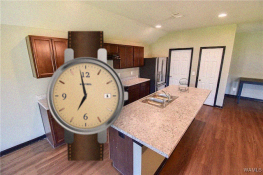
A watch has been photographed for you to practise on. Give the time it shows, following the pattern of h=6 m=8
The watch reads h=6 m=58
